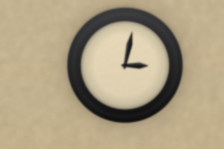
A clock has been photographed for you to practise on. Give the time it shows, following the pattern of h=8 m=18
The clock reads h=3 m=2
